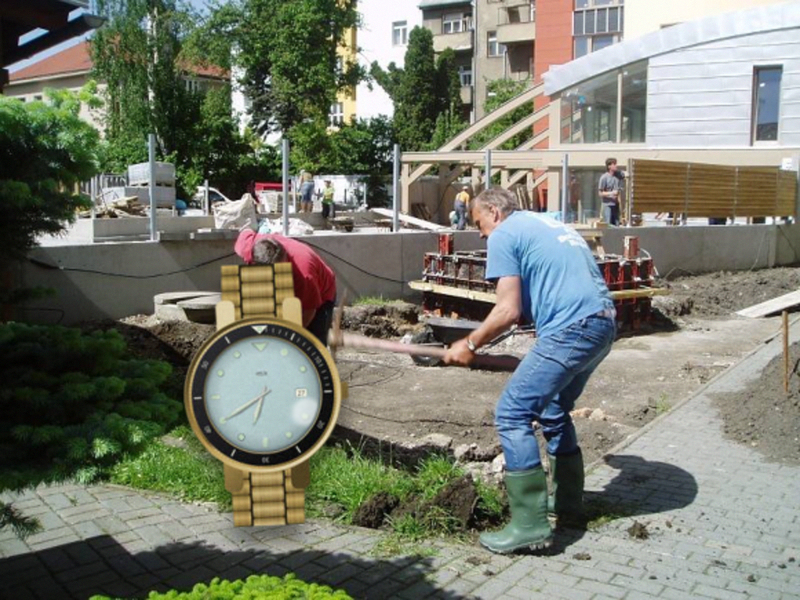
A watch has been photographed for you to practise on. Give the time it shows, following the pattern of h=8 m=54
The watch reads h=6 m=40
